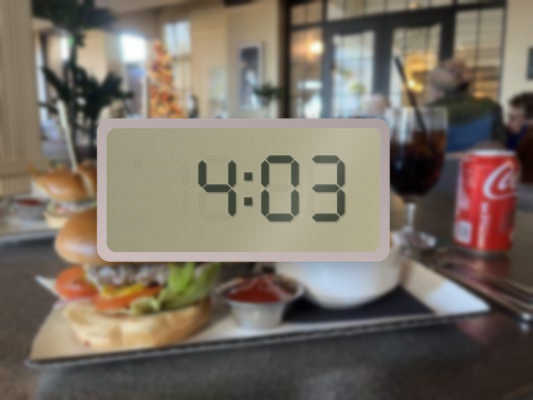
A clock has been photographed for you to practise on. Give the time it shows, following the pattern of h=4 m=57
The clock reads h=4 m=3
